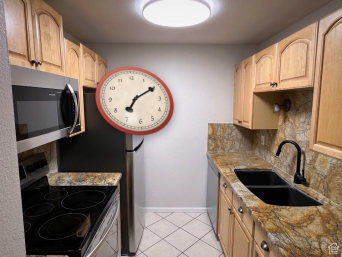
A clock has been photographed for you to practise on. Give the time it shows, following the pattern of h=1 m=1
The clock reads h=7 m=10
